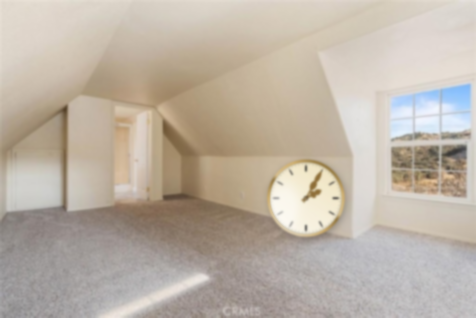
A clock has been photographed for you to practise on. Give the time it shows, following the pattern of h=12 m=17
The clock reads h=2 m=5
